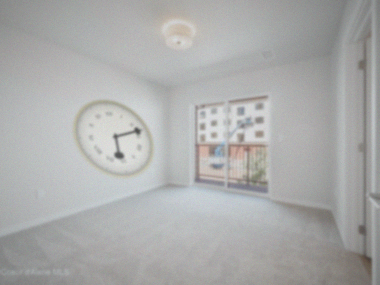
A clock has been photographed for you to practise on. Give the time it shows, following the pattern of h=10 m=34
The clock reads h=6 m=13
